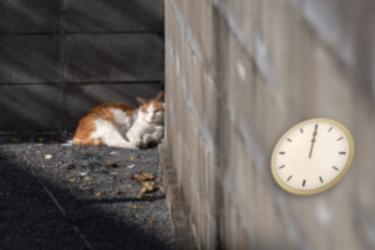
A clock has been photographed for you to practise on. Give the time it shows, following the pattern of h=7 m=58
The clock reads h=12 m=0
